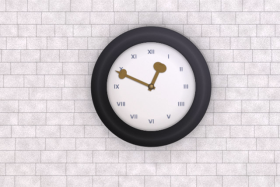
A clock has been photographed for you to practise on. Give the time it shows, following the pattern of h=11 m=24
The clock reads h=12 m=49
